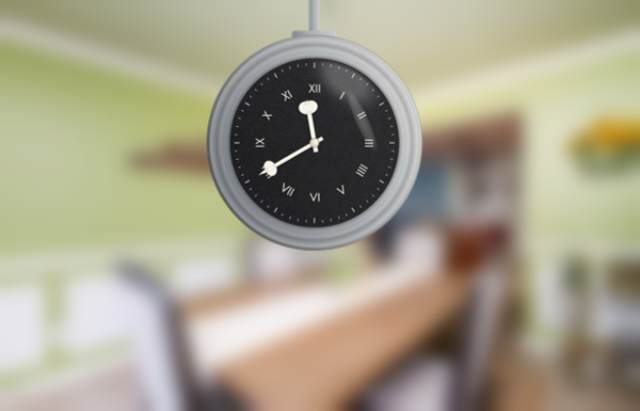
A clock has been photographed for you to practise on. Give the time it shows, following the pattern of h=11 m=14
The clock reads h=11 m=40
